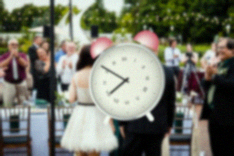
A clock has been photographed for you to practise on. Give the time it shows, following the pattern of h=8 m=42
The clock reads h=7 m=51
